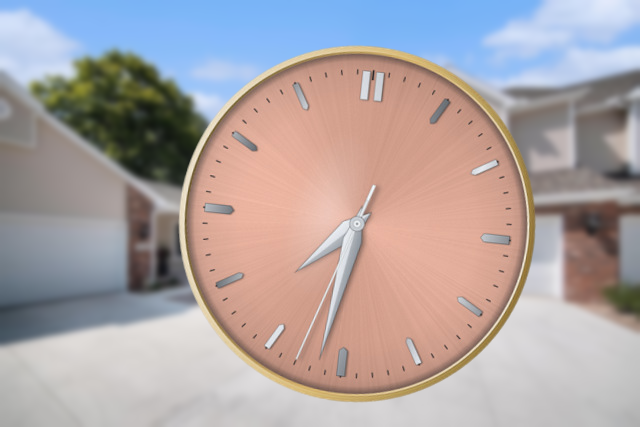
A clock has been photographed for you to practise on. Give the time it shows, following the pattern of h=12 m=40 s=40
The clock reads h=7 m=31 s=33
